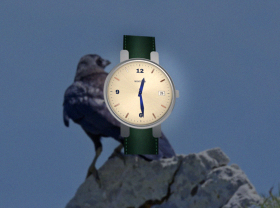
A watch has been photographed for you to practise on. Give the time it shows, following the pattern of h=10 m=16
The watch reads h=12 m=29
